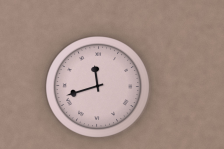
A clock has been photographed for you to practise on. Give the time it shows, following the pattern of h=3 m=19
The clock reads h=11 m=42
